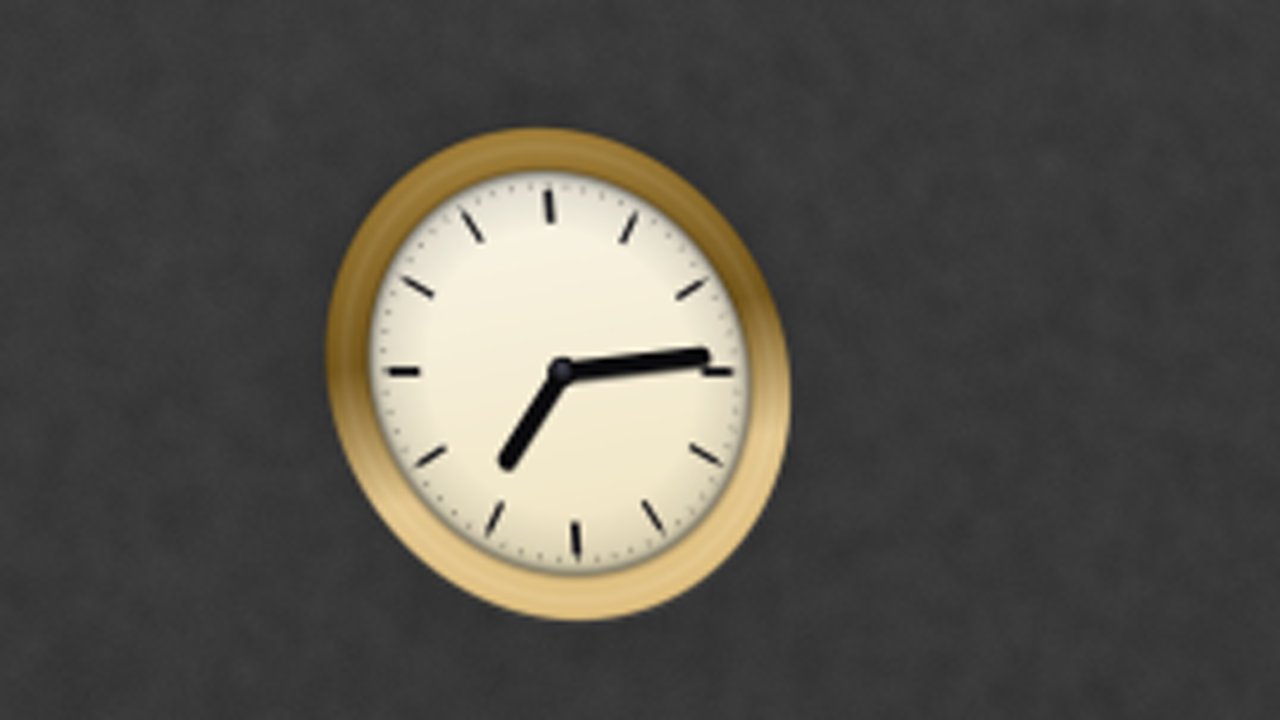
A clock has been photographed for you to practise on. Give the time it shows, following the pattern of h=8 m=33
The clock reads h=7 m=14
